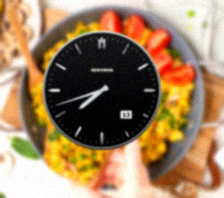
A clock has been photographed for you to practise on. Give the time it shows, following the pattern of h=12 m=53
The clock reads h=7 m=42
